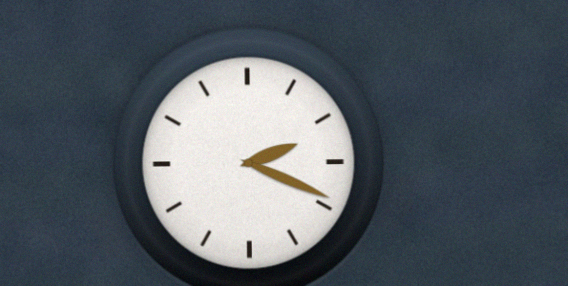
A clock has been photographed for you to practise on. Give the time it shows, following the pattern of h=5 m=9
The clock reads h=2 m=19
